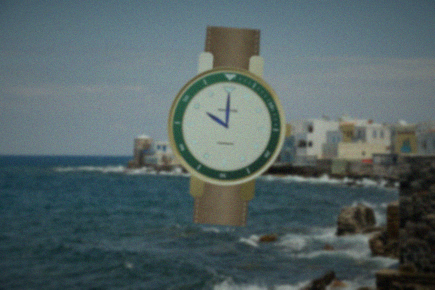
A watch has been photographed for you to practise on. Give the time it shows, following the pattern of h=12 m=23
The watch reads h=10 m=0
